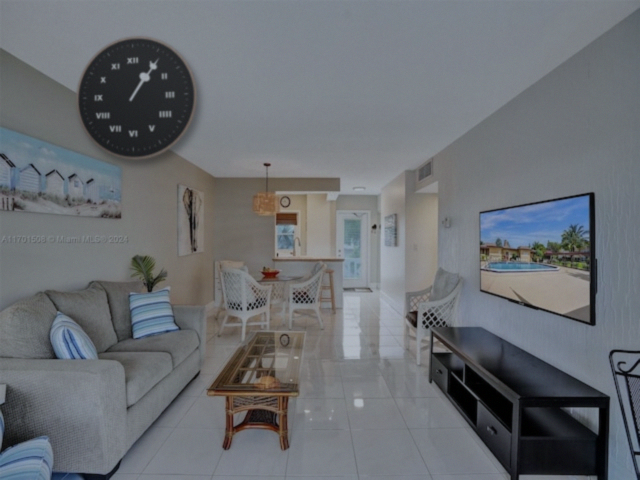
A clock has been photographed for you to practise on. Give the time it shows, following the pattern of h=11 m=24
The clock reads h=1 m=6
